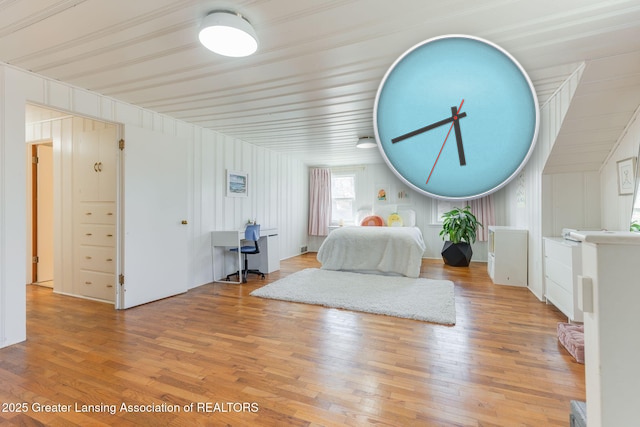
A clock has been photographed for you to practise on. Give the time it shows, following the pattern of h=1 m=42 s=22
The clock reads h=5 m=41 s=34
